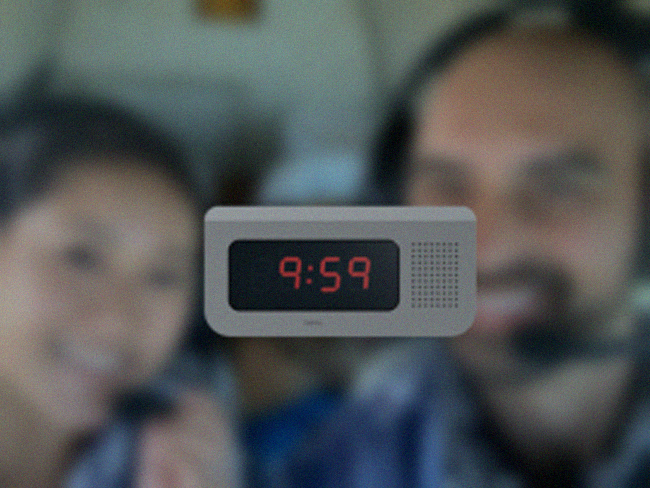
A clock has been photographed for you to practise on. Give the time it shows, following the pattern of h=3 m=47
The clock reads h=9 m=59
